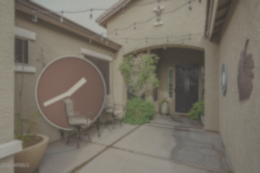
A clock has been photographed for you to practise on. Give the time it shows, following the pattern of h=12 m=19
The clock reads h=1 m=41
